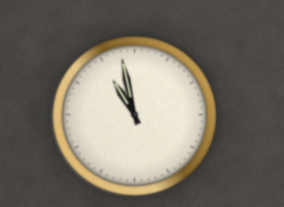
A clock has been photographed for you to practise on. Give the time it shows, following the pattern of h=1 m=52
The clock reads h=10 m=58
